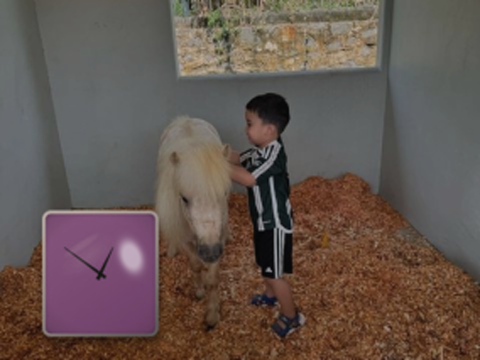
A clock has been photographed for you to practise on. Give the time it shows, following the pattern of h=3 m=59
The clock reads h=12 m=51
